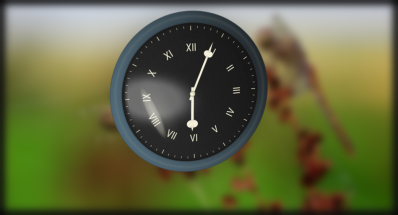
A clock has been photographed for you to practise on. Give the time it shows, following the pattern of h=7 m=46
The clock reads h=6 m=4
